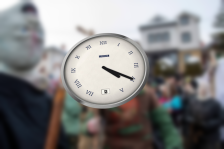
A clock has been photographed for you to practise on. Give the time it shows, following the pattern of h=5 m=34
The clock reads h=4 m=20
